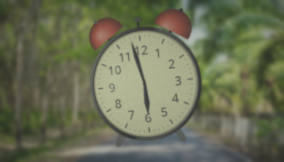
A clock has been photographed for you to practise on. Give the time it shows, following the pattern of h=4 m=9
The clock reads h=5 m=58
